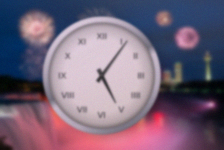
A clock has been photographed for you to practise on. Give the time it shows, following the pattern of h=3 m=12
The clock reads h=5 m=6
